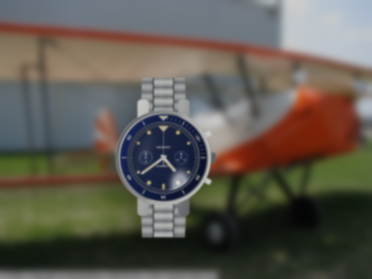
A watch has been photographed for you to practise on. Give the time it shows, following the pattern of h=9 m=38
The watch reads h=4 m=39
